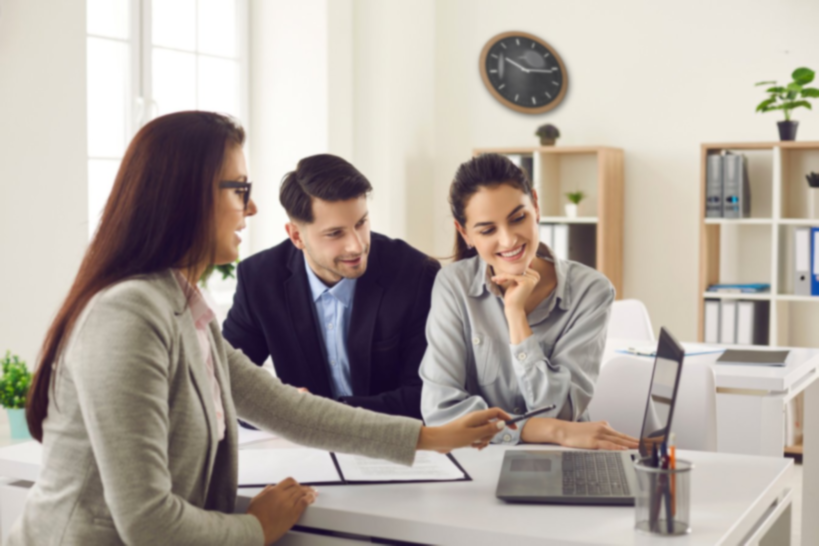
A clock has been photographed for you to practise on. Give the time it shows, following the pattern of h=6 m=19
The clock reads h=10 m=16
